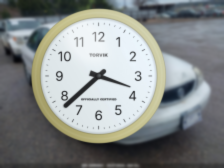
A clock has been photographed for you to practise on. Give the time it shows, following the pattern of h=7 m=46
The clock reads h=3 m=38
